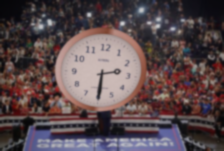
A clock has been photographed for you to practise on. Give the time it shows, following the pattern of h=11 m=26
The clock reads h=2 m=30
